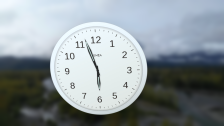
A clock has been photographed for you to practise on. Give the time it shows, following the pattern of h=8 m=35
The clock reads h=5 m=57
